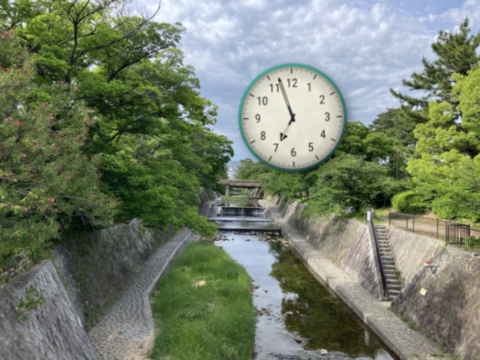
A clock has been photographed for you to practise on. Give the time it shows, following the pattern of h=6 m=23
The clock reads h=6 m=57
